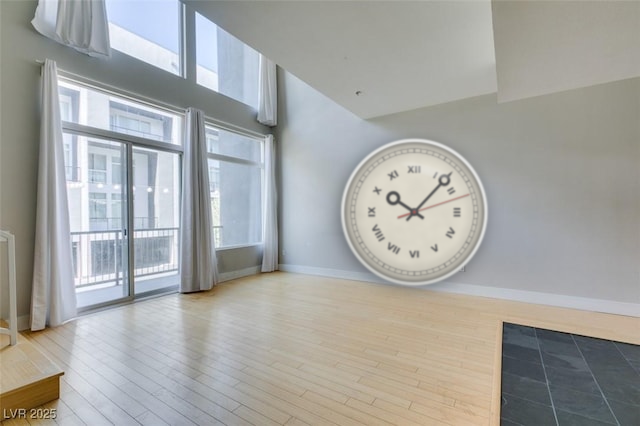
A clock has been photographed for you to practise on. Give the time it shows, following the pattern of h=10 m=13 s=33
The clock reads h=10 m=7 s=12
